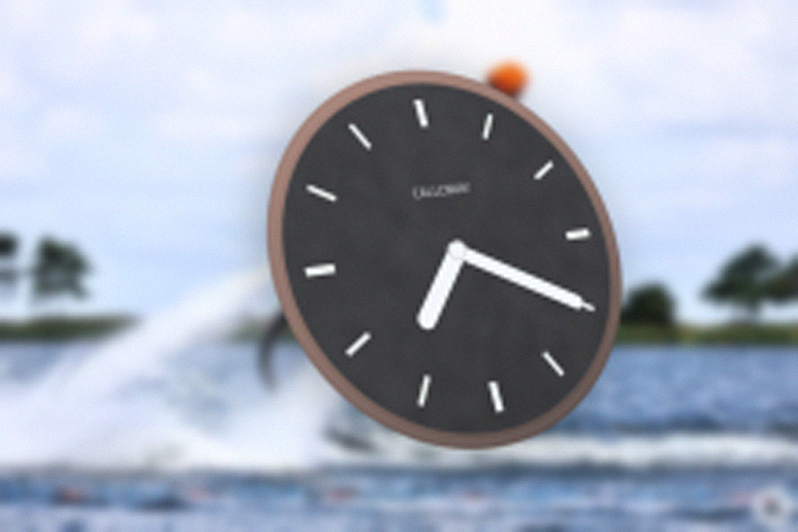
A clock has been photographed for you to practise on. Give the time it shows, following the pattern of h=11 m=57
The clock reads h=7 m=20
